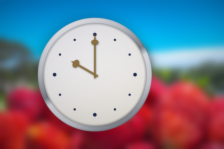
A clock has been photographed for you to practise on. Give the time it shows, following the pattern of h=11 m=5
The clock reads h=10 m=0
